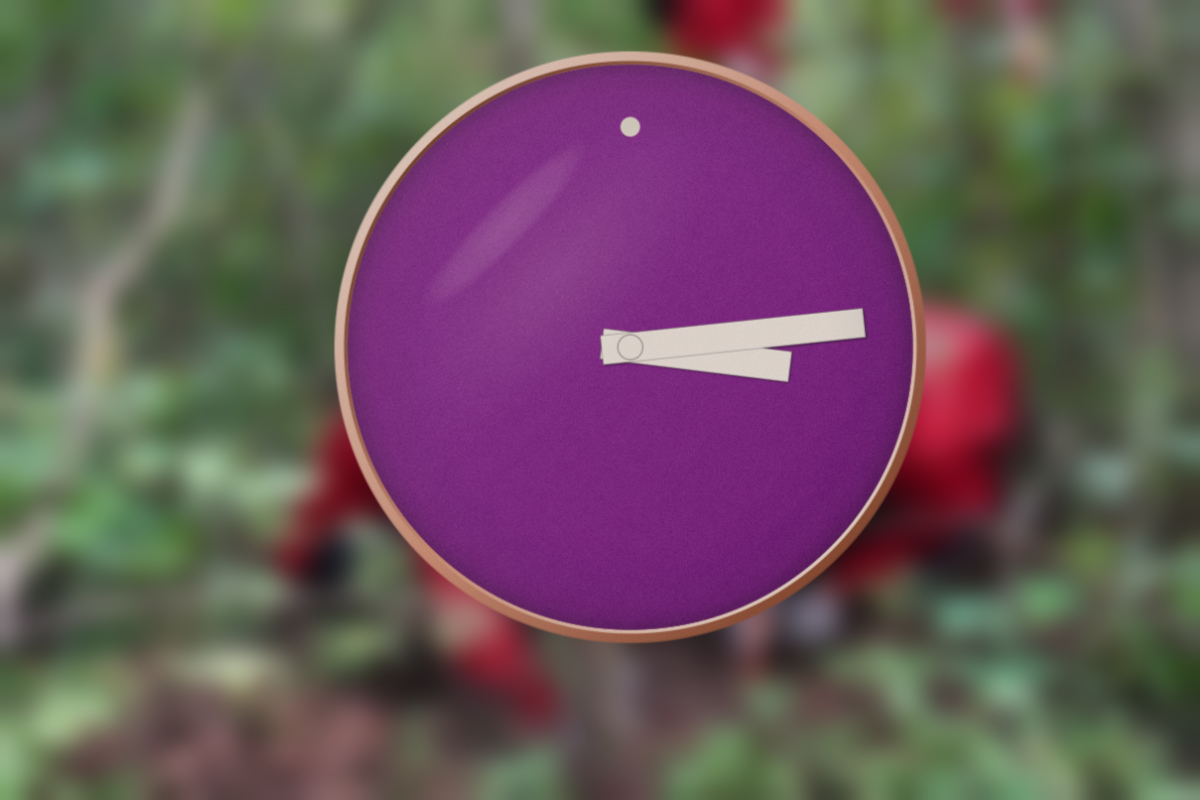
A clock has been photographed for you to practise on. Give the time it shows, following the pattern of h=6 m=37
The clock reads h=3 m=14
